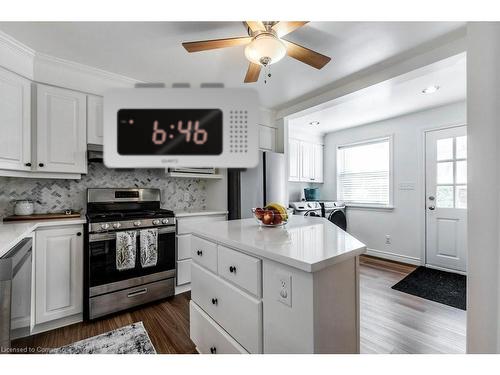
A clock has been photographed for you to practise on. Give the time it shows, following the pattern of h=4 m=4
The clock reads h=6 m=46
